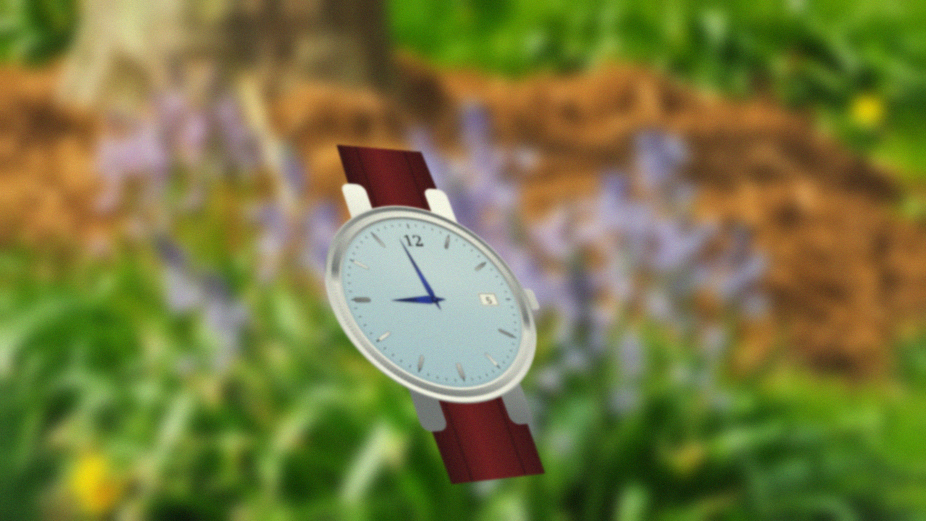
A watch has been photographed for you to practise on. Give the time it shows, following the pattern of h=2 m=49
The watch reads h=8 m=58
